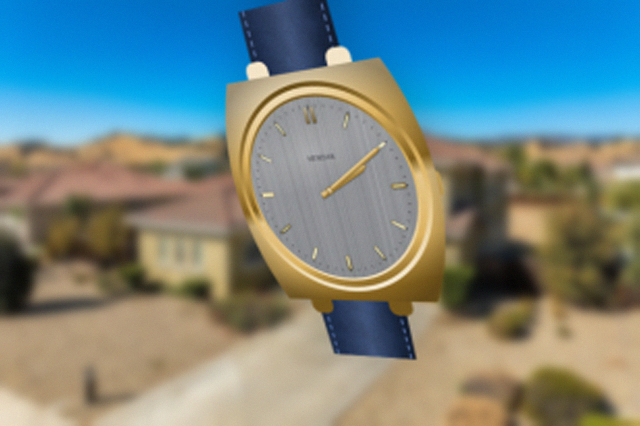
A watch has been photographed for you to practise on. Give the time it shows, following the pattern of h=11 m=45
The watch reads h=2 m=10
